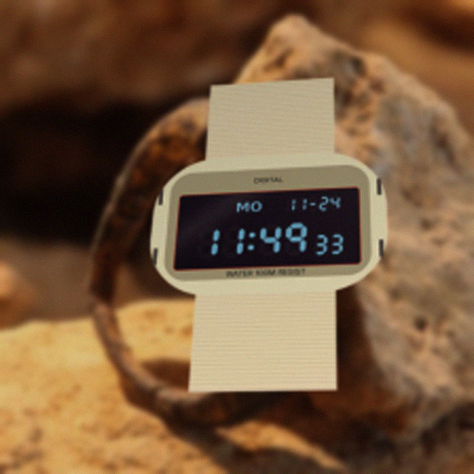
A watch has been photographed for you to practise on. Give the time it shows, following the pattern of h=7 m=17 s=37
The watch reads h=11 m=49 s=33
